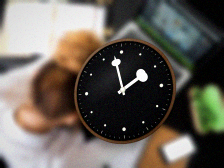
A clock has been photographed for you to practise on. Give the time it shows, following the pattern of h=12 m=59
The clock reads h=1 m=58
